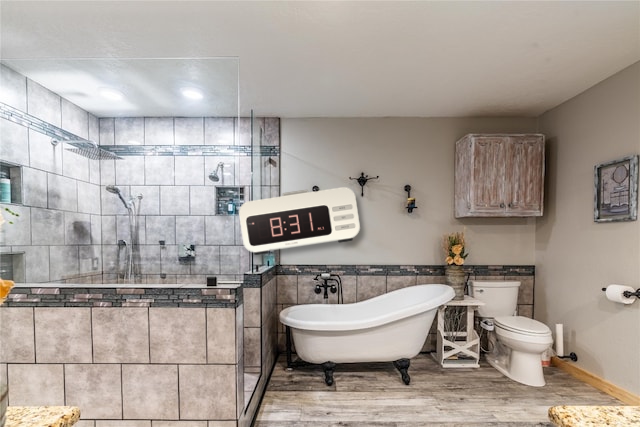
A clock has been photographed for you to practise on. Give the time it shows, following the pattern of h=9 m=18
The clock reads h=8 m=31
